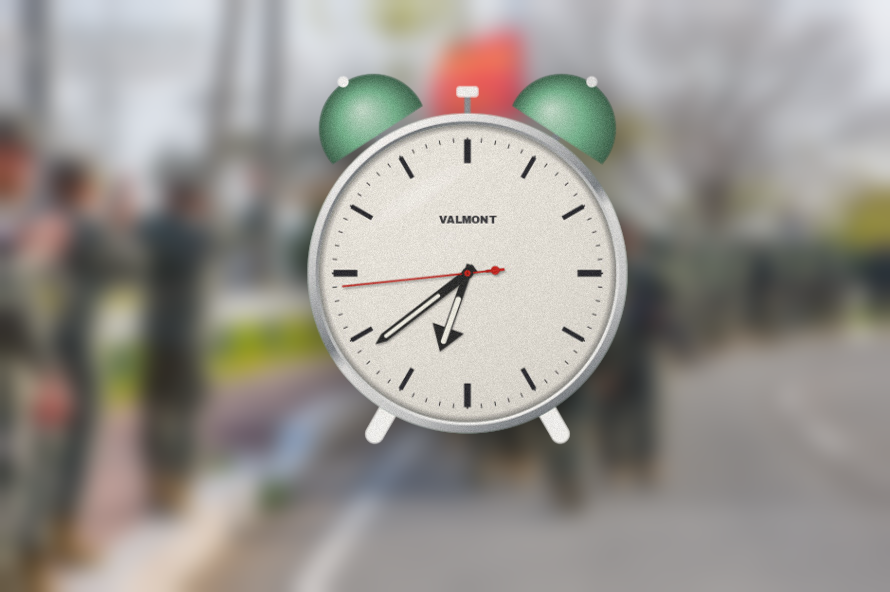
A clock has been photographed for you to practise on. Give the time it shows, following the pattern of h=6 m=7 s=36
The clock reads h=6 m=38 s=44
